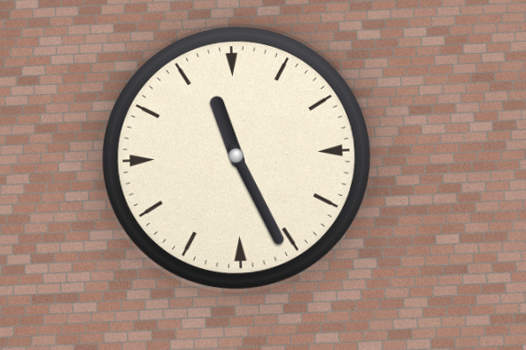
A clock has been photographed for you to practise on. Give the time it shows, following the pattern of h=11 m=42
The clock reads h=11 m=26
